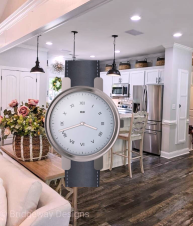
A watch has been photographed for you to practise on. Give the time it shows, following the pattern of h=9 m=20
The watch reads h=3 m=42
